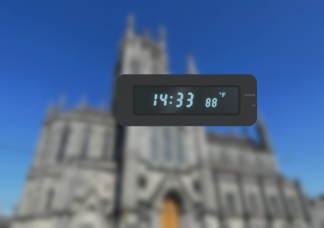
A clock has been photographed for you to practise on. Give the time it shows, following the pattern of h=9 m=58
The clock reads h=14 m=33
